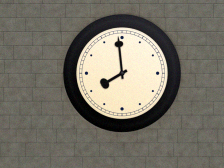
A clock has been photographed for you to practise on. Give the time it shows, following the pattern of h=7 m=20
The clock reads h=7 m=59
